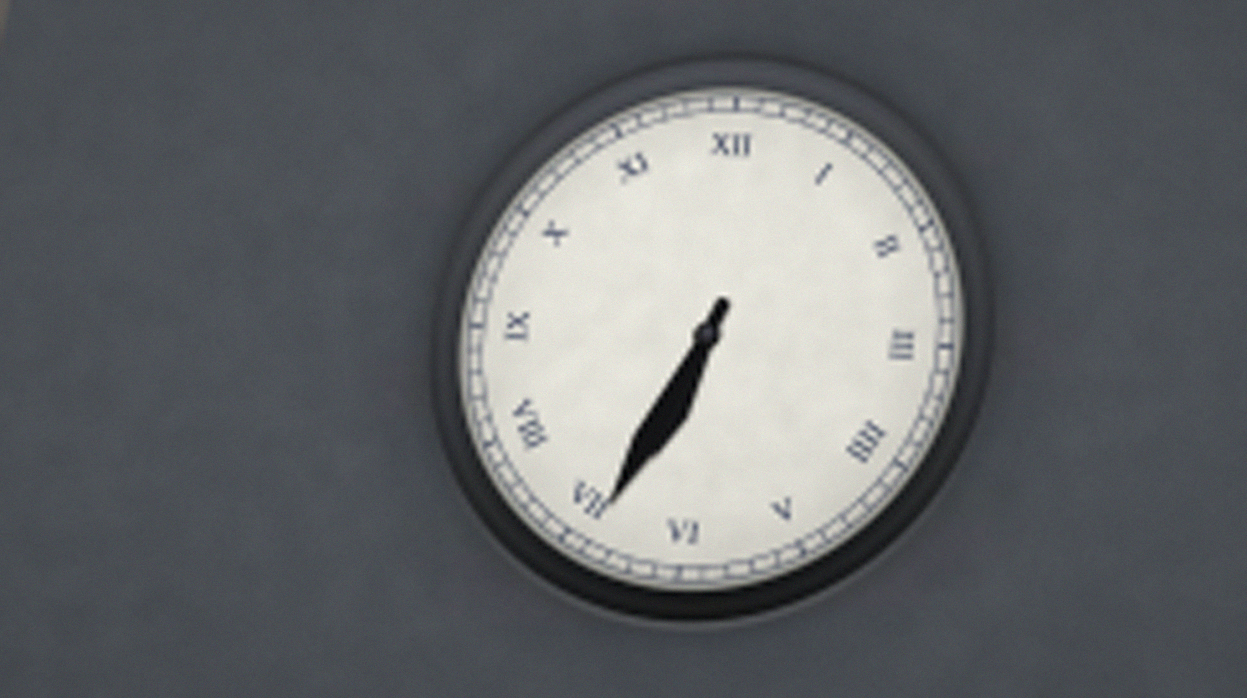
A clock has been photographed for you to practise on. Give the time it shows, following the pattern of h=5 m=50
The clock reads h=6 m=34
